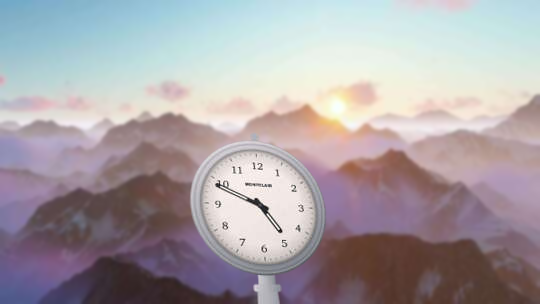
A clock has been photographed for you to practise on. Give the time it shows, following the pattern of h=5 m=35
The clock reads h=4 m=49
